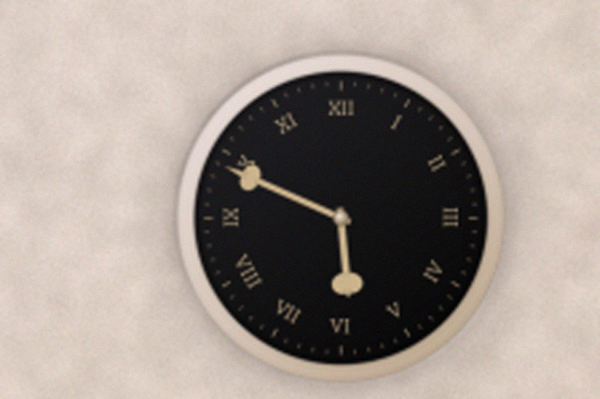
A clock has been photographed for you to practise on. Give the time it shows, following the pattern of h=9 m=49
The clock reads h=5 m=49
